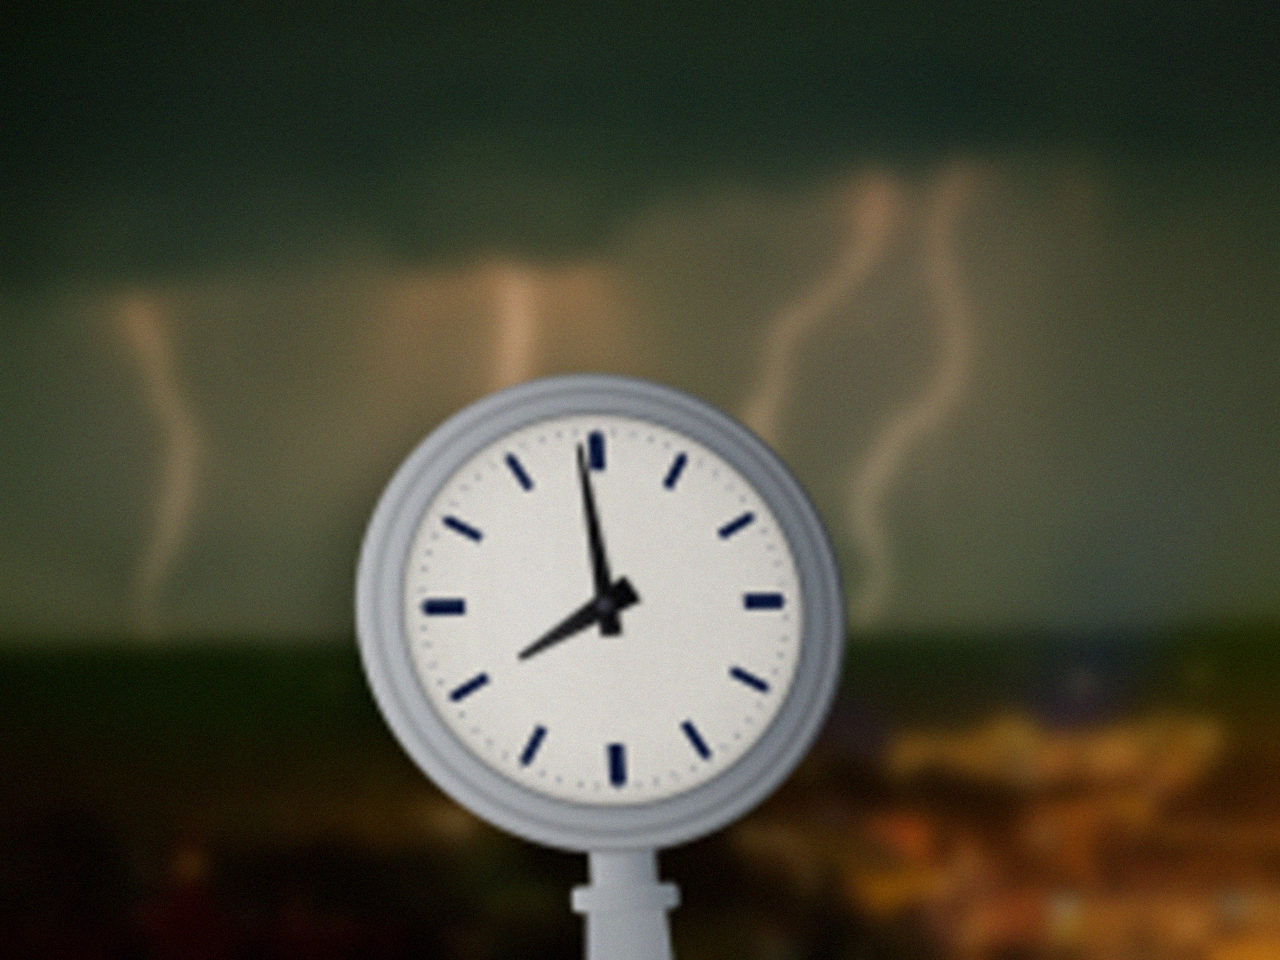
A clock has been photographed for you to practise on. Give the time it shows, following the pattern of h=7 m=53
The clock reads h=7 m=59
